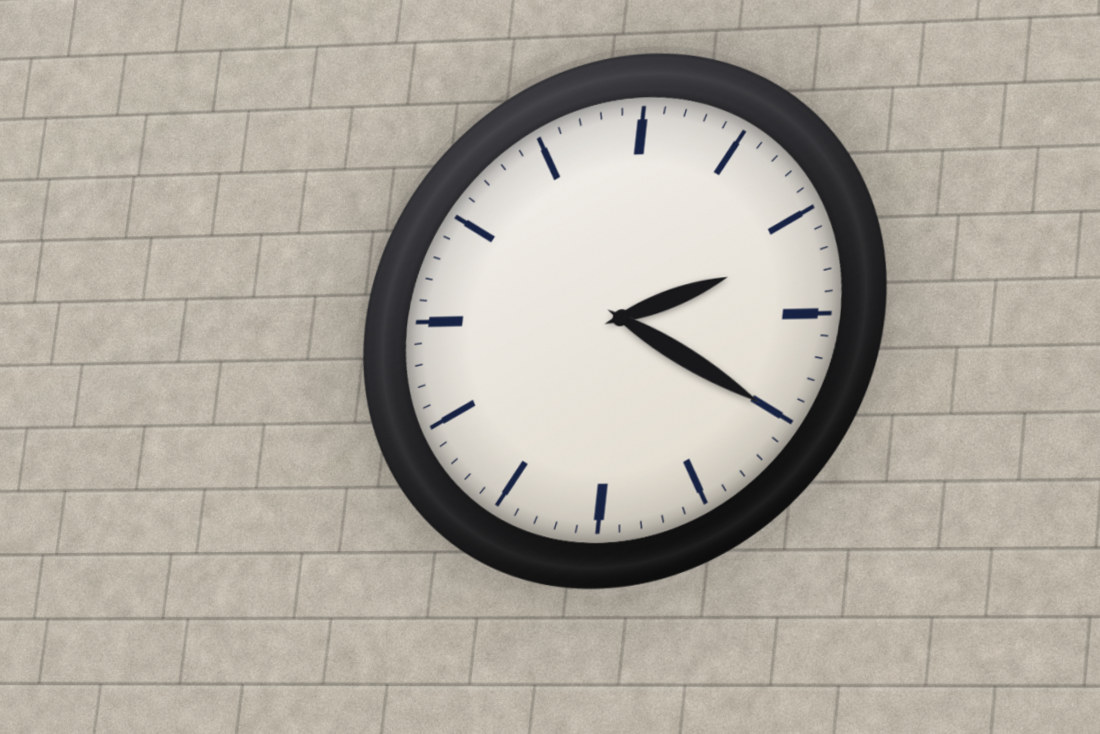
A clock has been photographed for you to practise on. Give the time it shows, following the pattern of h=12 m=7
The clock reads h=2 m=20
